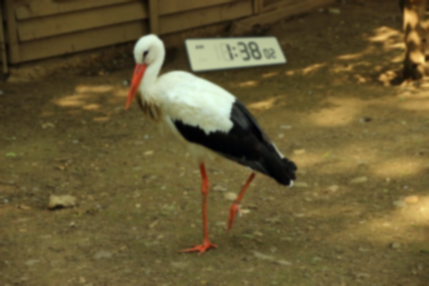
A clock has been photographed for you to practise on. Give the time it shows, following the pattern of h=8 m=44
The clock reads h=1 m=38
